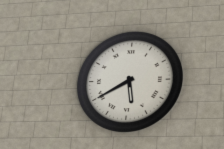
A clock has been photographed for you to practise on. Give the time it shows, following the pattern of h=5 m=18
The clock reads h=5 m=40
